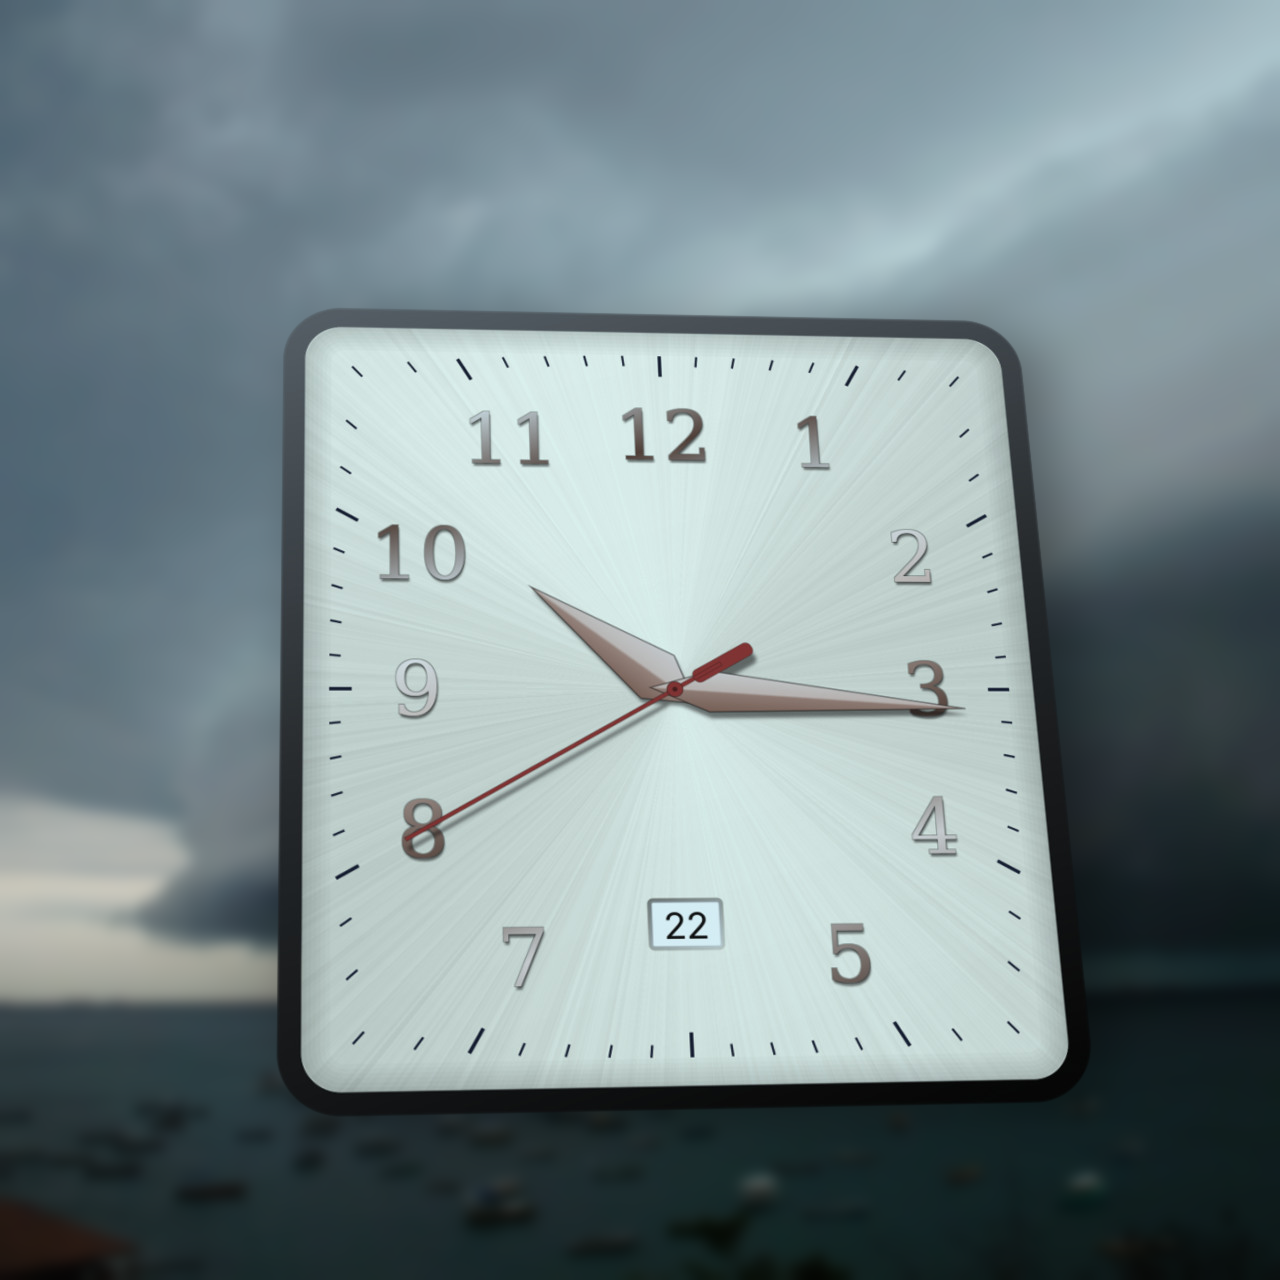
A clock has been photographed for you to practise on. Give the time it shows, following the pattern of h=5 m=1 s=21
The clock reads h=10 m=15 s=40
